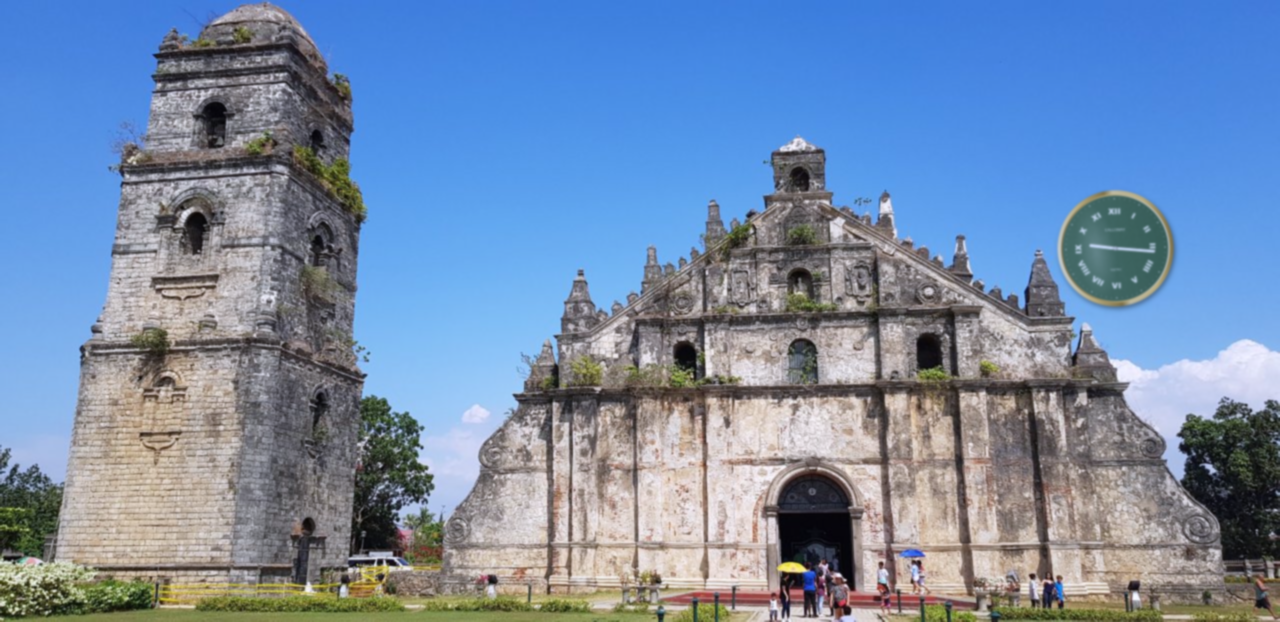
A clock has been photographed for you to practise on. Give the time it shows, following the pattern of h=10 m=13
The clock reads h=9 m=16
